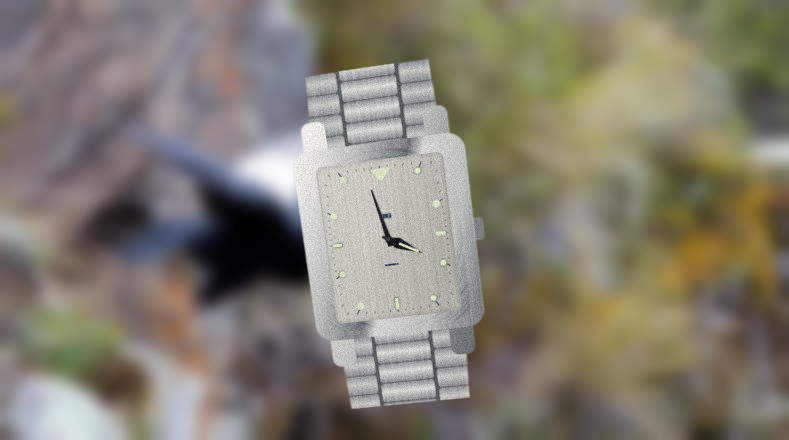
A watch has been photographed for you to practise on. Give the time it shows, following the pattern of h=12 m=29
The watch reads h=3 m=58
